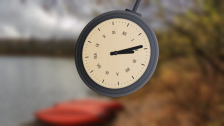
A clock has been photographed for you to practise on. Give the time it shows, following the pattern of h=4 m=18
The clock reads h=2 m=9
